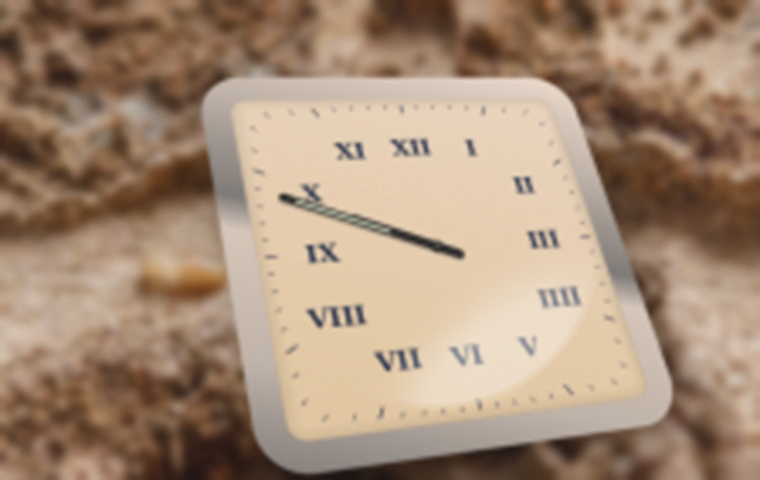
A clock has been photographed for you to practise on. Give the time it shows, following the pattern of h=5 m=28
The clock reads h=9 m=49
